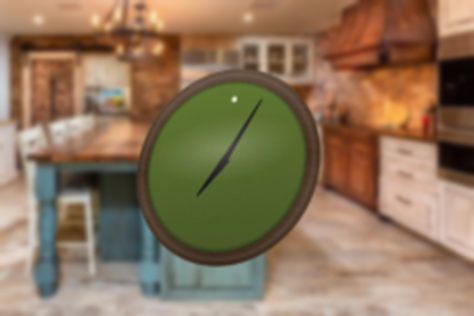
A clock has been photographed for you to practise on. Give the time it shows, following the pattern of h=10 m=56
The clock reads h=7 m=4
